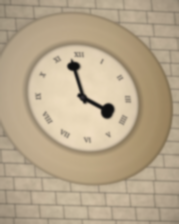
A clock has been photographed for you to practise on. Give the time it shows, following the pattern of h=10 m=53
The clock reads h=3 m=58
